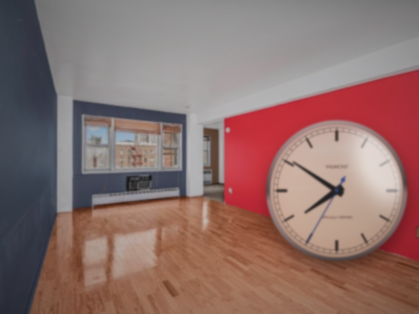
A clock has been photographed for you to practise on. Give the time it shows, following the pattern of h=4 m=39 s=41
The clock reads h=7 m=50 s=35
